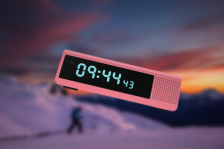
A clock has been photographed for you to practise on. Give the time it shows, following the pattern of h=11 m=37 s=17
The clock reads h=9 m=44 s=43
